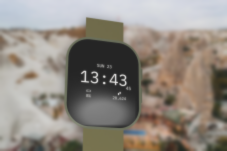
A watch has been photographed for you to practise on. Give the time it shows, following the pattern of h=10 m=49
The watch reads h=13 m=43
